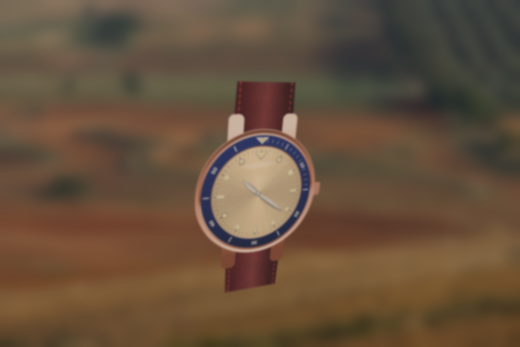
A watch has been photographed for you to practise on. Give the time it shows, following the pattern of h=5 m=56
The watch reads h=10 m=21
